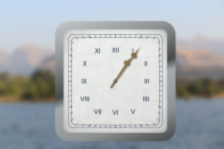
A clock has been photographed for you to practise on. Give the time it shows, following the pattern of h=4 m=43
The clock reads h=1 m=6
